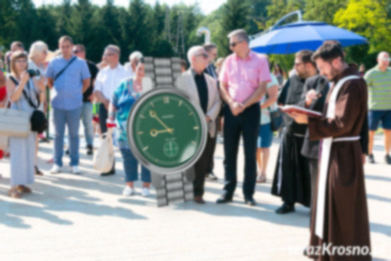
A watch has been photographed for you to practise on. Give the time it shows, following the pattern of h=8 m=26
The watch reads h=8 m=53
